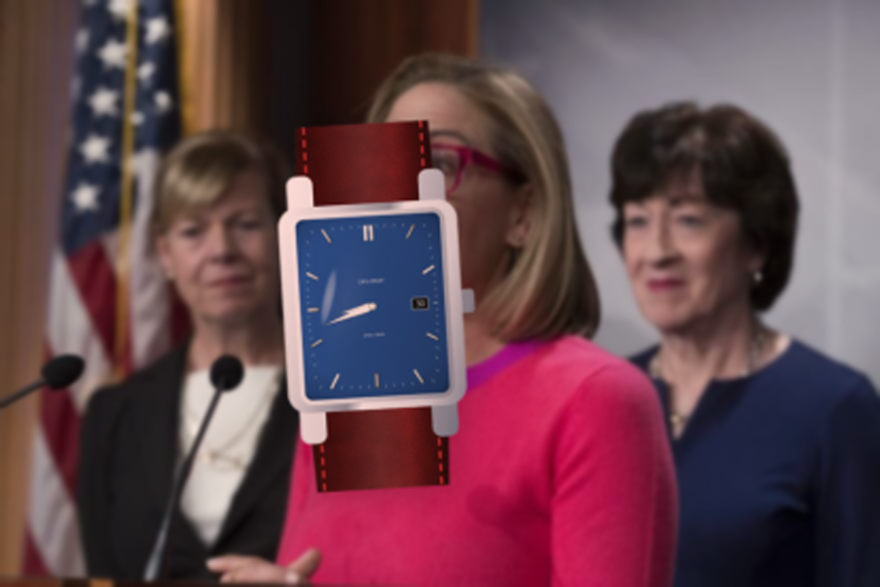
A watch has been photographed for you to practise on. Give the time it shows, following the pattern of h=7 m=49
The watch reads h=8 m=42
